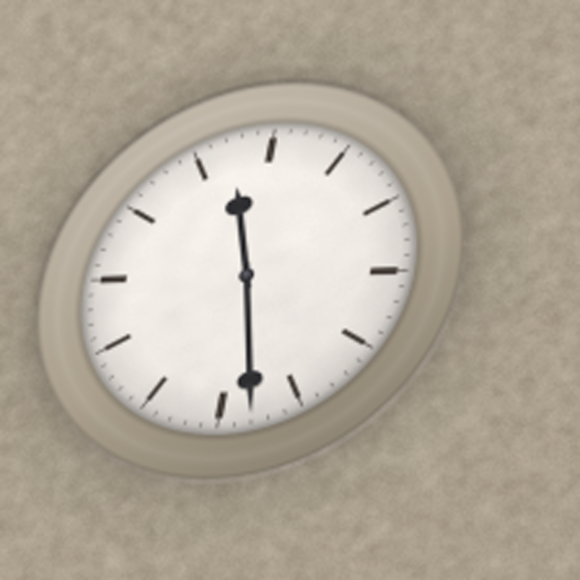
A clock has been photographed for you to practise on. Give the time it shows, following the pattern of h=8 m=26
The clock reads h=11 m=28
